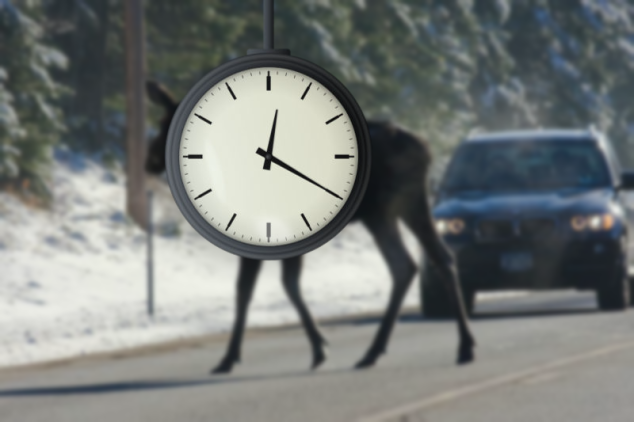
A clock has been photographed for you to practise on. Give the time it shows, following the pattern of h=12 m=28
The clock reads h=12 m=20
